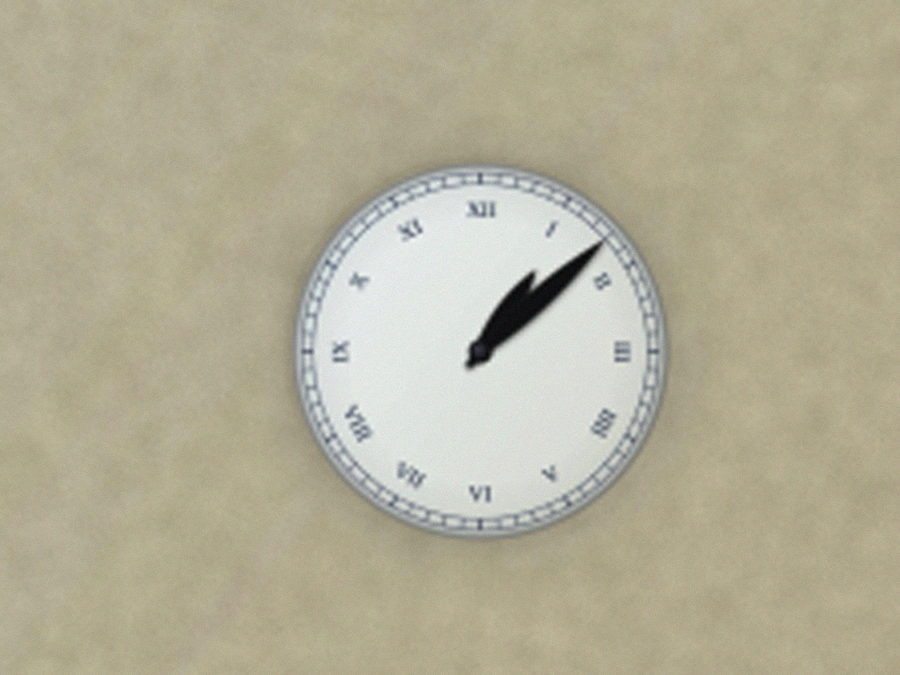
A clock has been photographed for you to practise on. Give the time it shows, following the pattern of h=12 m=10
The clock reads h=1 m=8
